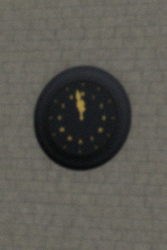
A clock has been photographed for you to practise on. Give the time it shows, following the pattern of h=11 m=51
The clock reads h=11 m=58
